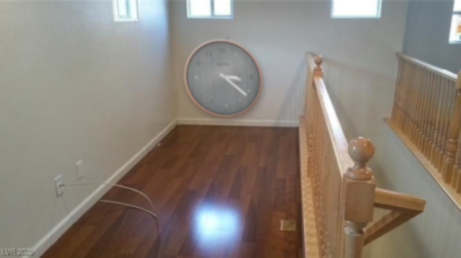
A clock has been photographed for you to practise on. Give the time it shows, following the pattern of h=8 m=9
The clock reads h=3 m=22
